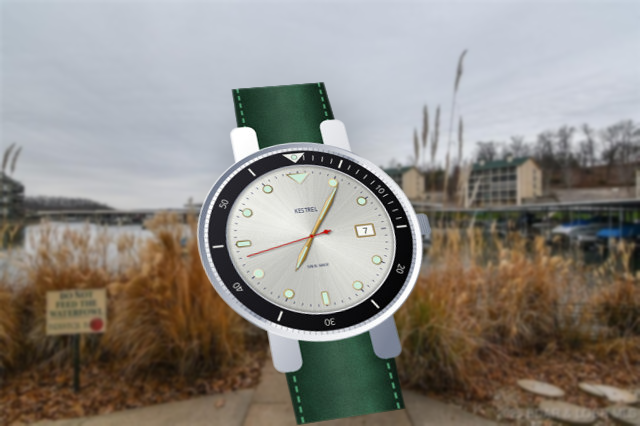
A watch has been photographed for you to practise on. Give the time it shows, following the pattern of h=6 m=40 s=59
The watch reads h=7 m=5 s=43
